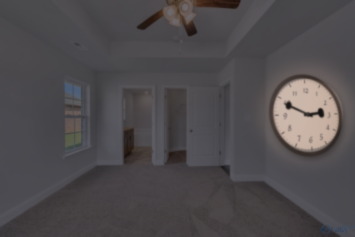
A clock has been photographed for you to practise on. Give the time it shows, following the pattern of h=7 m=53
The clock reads h=2 m=49
